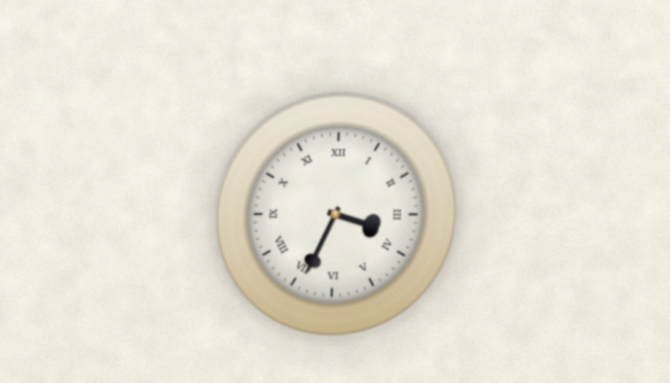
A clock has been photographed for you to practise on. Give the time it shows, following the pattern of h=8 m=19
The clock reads h=3 m=34
